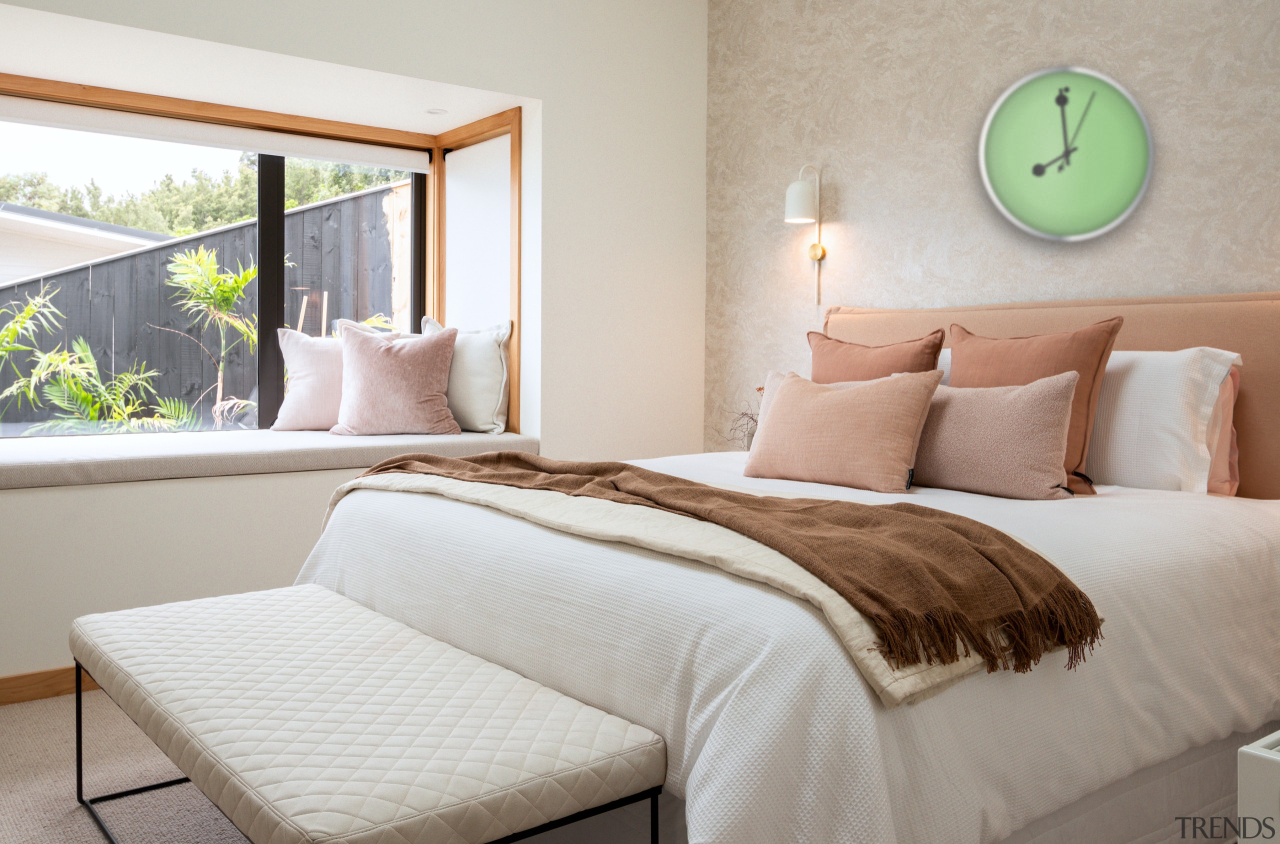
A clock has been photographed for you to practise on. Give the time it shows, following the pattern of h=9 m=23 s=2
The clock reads h=7 m=59 s=4
